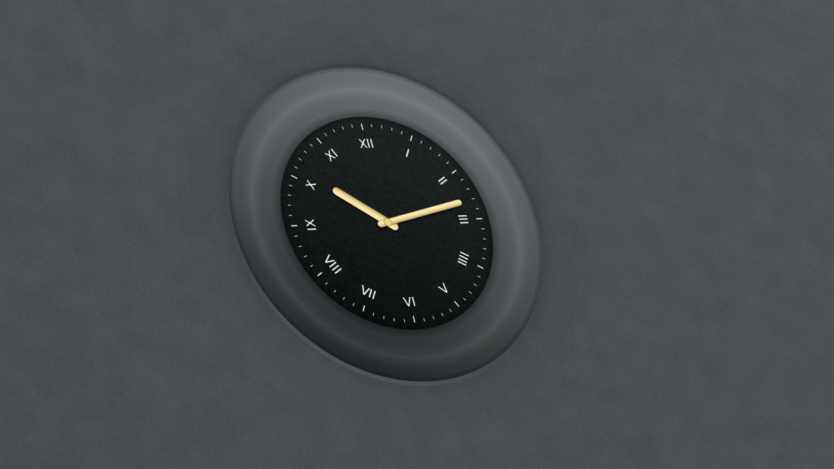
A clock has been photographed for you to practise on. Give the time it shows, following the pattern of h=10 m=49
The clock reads h=10 m=13
